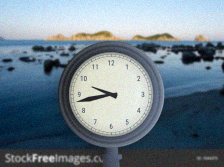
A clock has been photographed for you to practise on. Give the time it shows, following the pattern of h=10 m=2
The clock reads h=9 m=43
